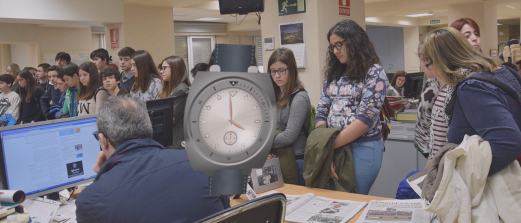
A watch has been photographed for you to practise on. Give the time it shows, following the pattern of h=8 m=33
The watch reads h=3 m=59
